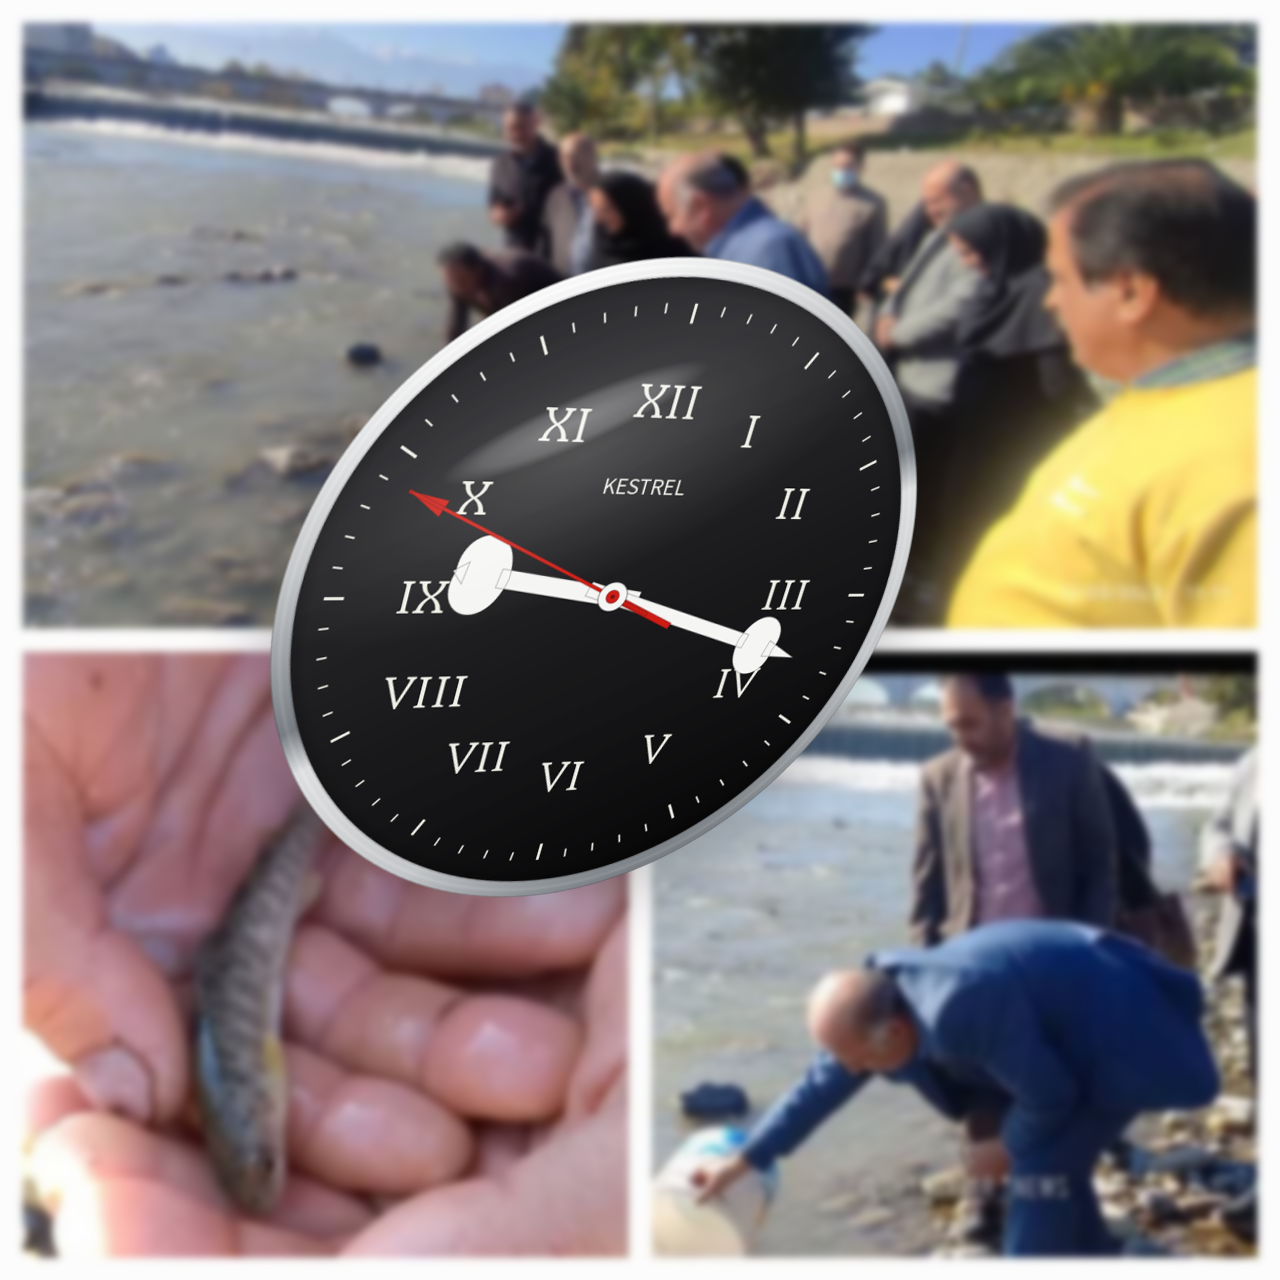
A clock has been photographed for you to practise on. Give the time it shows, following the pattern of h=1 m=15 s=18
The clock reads h=9 m=17 s=49
